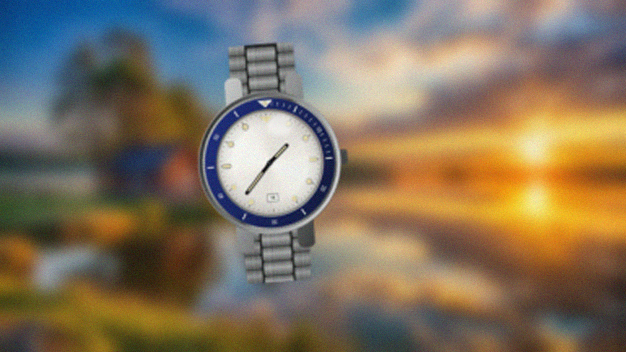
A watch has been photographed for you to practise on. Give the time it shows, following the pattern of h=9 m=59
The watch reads h=1 m=37
